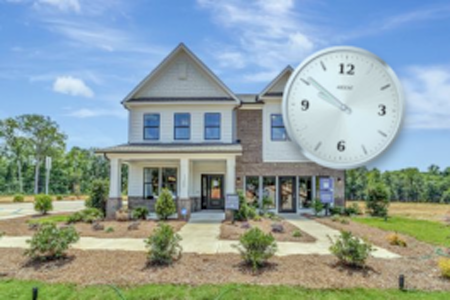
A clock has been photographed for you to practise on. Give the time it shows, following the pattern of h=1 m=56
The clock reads h=9 m=51
